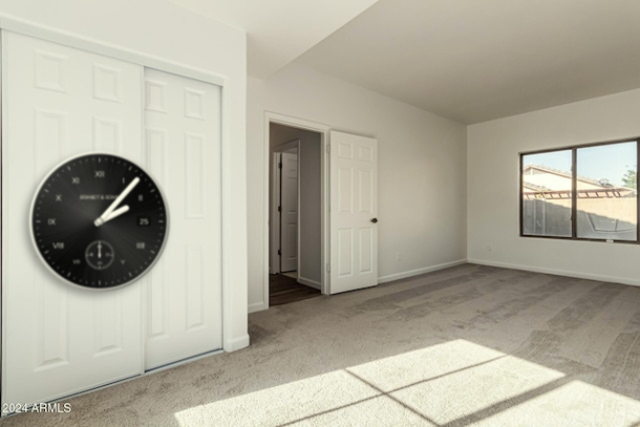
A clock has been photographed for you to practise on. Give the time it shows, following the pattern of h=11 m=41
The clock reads h=2 m=7
